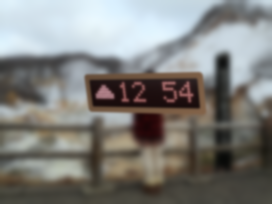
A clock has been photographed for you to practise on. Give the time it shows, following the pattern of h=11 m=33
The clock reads h=12 m=54
